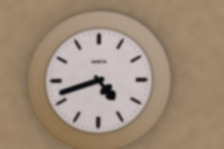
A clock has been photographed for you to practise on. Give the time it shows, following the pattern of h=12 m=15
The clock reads h=4 m=42
